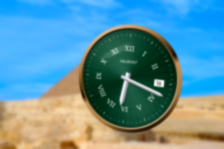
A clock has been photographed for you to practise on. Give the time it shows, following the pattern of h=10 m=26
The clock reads h=6 m=18
